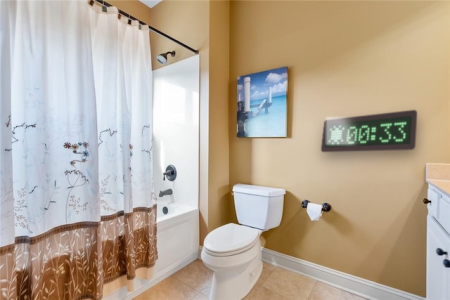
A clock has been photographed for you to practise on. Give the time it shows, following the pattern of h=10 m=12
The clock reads h=0 m=33
